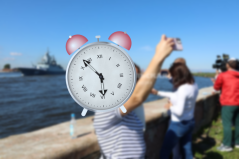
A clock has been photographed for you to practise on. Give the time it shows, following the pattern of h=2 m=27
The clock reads h=5 m=53
